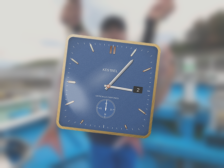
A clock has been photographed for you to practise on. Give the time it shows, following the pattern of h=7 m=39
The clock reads h=3 m=6
